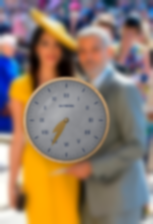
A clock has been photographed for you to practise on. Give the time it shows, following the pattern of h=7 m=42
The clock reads h=7 m=35
